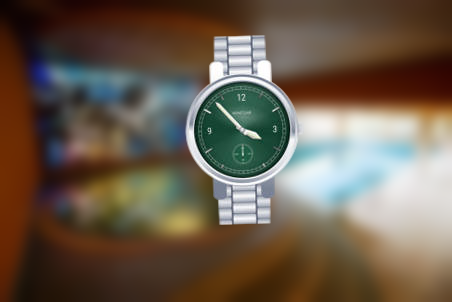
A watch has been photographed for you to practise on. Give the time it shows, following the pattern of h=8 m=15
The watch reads h=3 m=53
